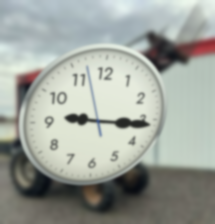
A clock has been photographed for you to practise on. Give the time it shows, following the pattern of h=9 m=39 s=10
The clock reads h=9 m=15 s=57
